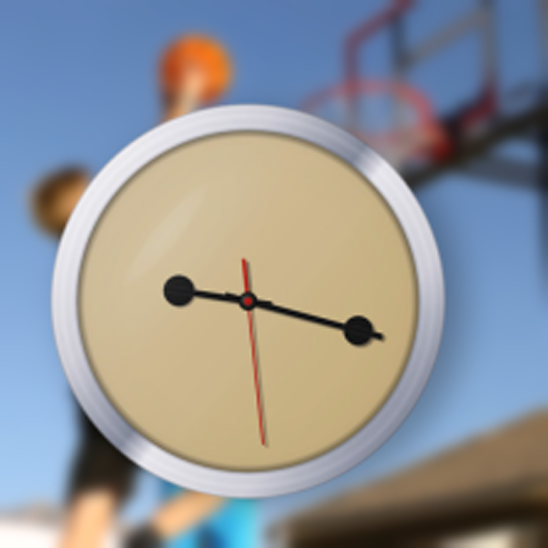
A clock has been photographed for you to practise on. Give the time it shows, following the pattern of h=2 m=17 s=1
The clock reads h=9 m=17 s=29
